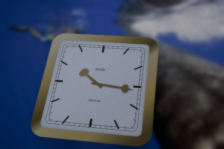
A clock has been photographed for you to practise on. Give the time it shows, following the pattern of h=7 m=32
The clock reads h=10 m=16
